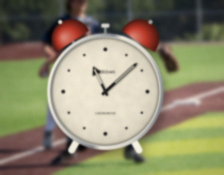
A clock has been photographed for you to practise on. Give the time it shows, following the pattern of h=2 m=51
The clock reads h=11 m=8
